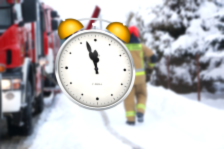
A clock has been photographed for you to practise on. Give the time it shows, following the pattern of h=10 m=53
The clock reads h=11 m=57
